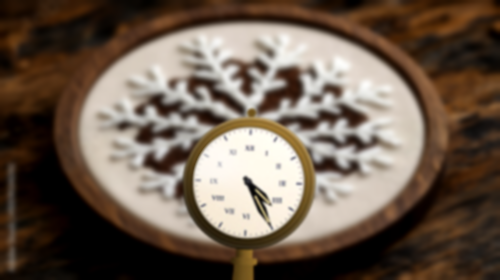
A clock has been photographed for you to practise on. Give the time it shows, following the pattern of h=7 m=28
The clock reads h=4 m=25
